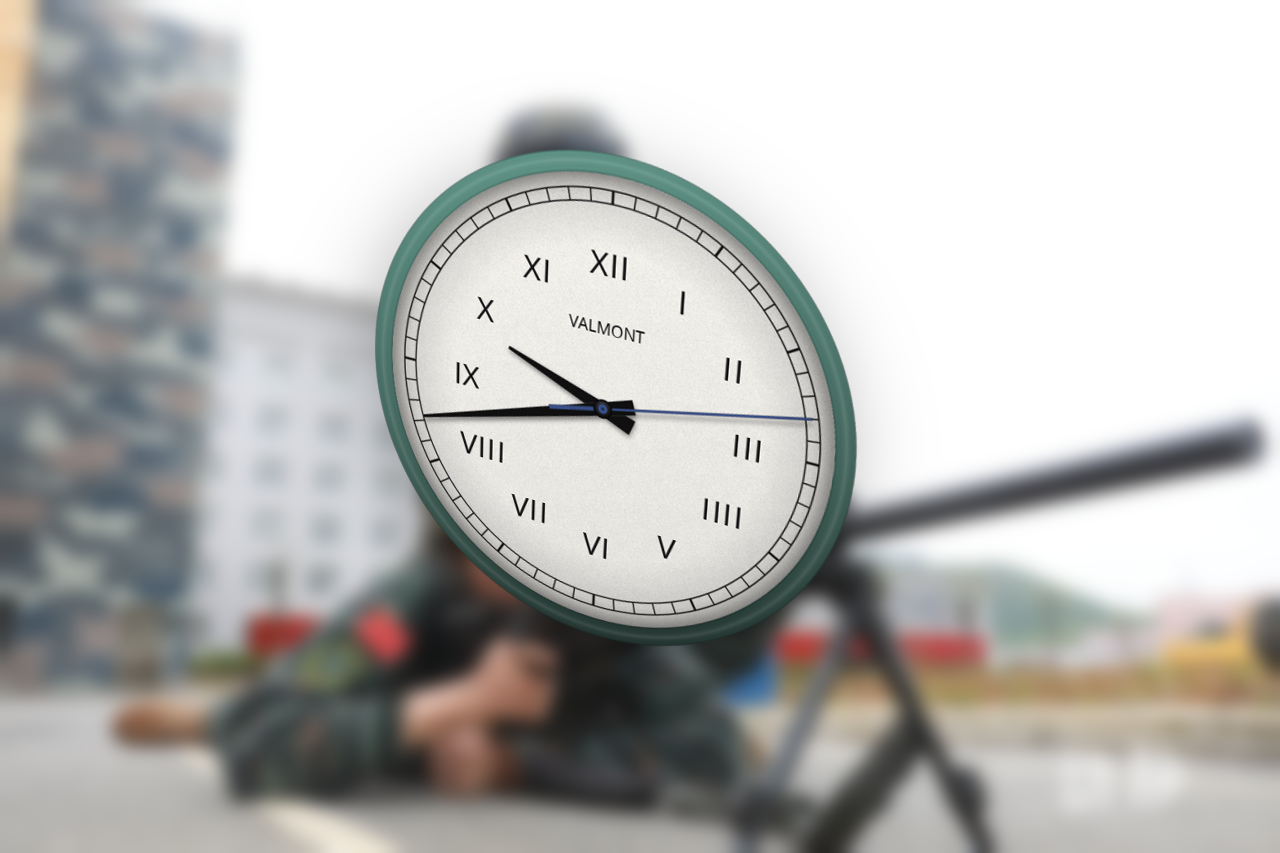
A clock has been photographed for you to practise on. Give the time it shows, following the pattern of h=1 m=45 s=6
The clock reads h=9 m=42 s=13
